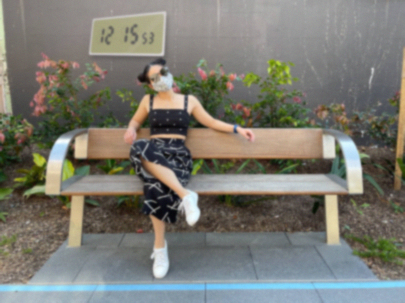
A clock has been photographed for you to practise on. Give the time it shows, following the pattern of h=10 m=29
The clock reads h=12 m=15
